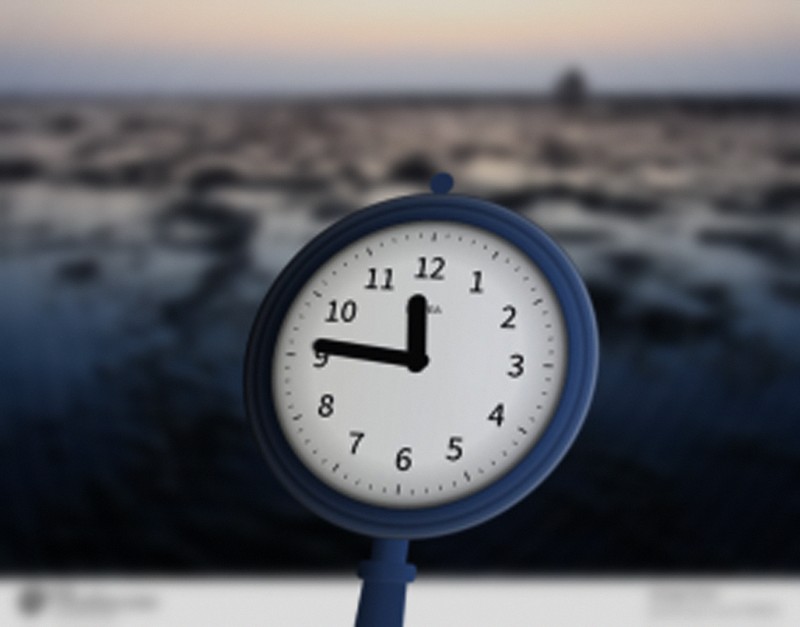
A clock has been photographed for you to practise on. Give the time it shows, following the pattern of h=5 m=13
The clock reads h=11 m=46
